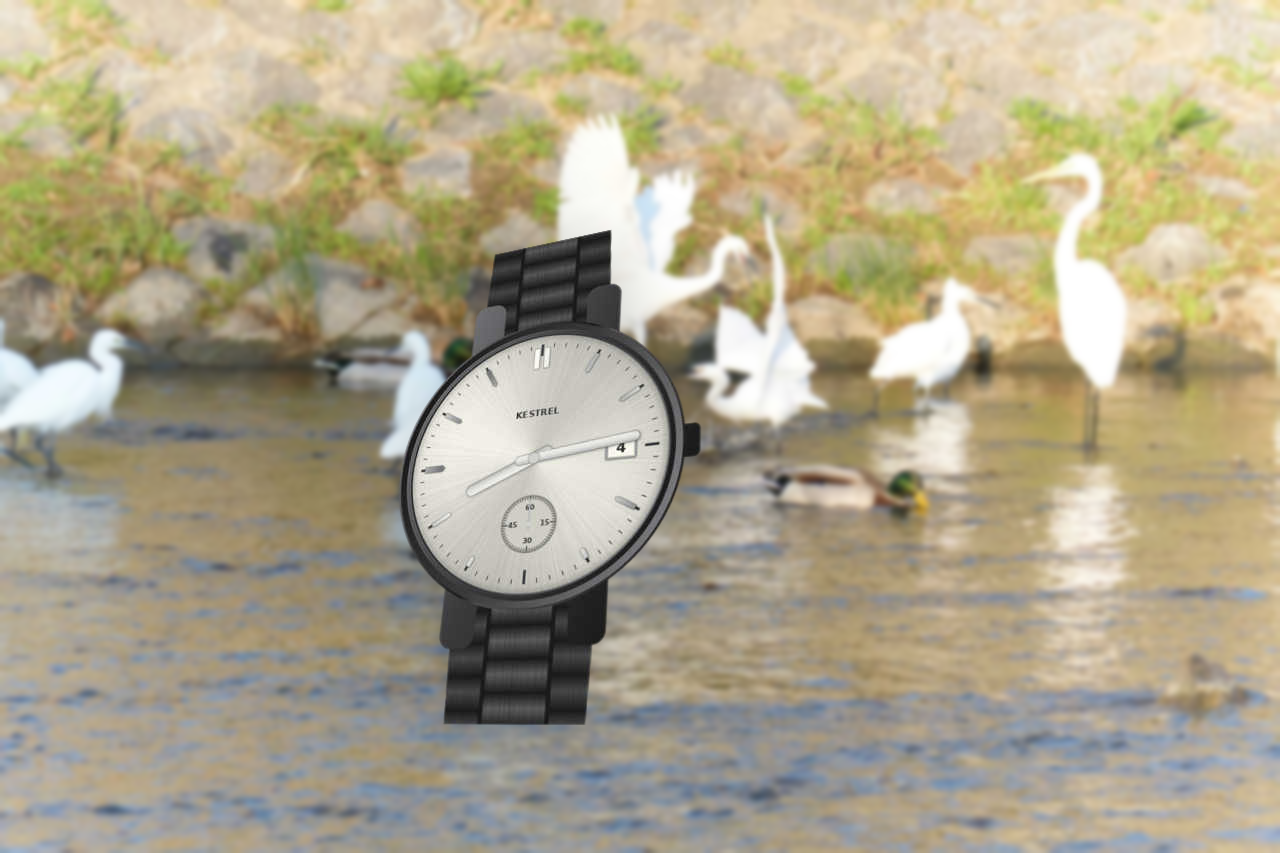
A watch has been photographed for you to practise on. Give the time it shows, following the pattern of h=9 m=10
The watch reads h=8 m=14
